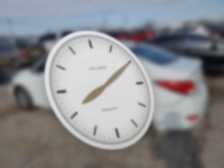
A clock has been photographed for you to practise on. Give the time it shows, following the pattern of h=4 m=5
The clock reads h=8 m=10
